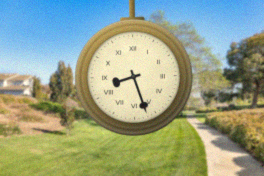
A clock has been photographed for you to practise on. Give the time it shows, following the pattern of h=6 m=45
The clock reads h=8 m=27
